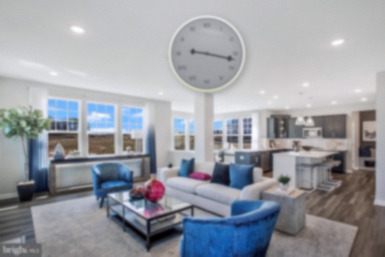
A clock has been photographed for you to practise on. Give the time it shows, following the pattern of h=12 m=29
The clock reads h=9 m=17
